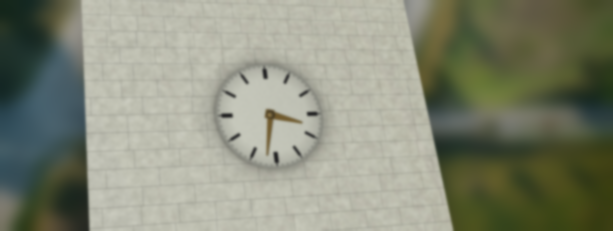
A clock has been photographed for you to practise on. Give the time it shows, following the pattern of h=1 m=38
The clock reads h=3 m=32
